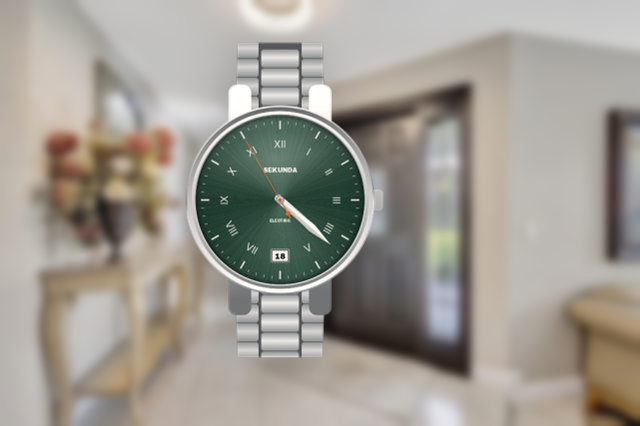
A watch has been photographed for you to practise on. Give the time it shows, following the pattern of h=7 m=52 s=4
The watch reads h=4 m=21 s=55
